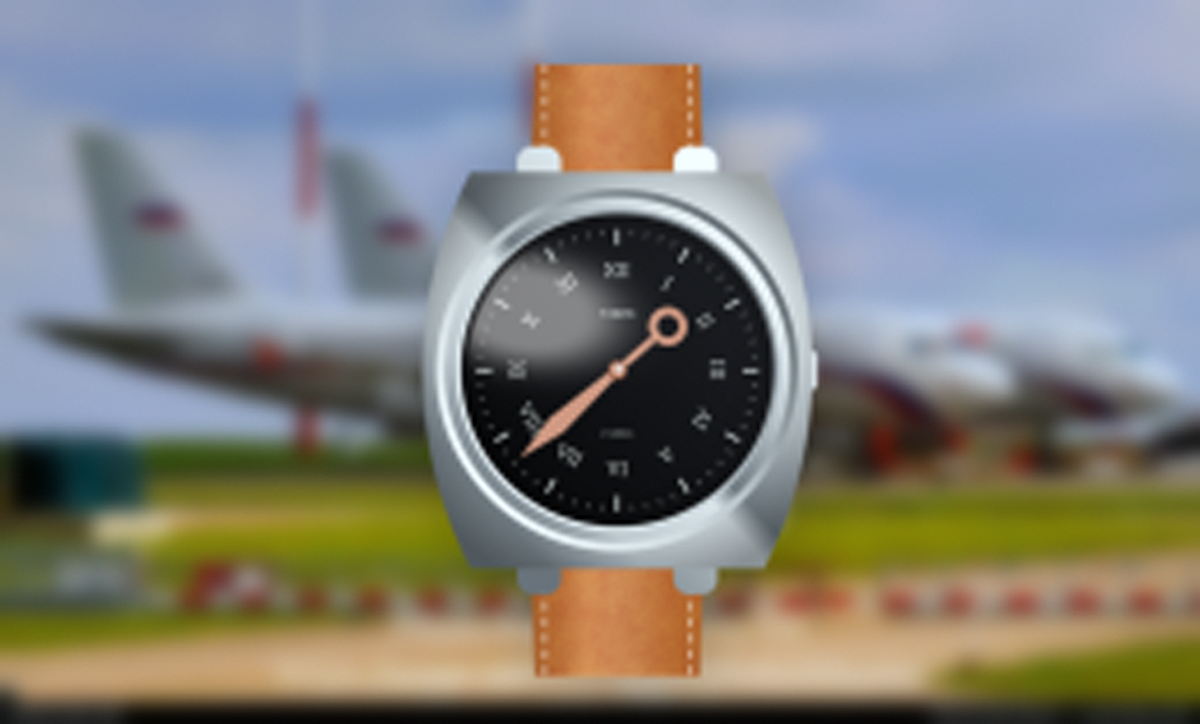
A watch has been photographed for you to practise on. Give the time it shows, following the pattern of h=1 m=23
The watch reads h=1 m=38
